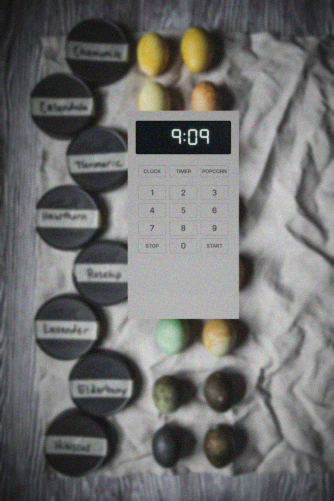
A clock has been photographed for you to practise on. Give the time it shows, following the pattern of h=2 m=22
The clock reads h=9 m=9
